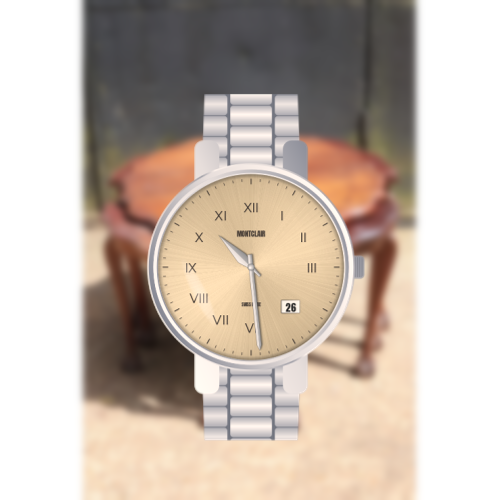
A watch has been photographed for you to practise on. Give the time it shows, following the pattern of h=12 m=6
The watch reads h=10 m=29
